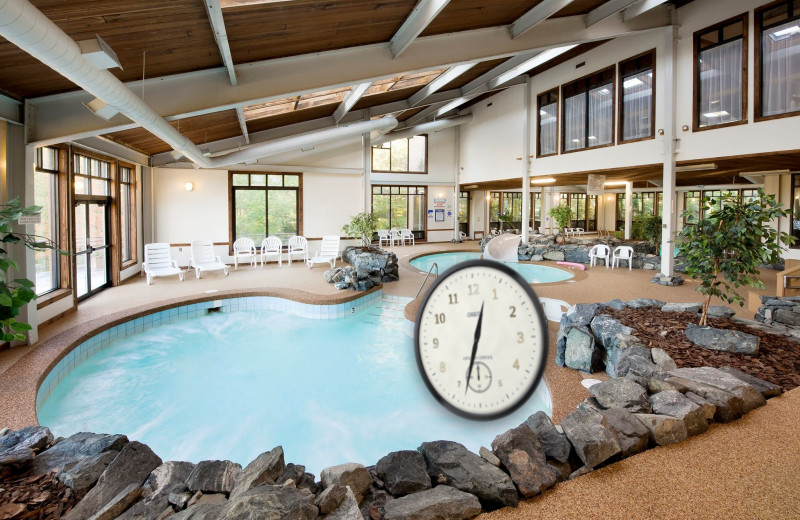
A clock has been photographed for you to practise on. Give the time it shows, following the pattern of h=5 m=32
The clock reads h=12 m=33
